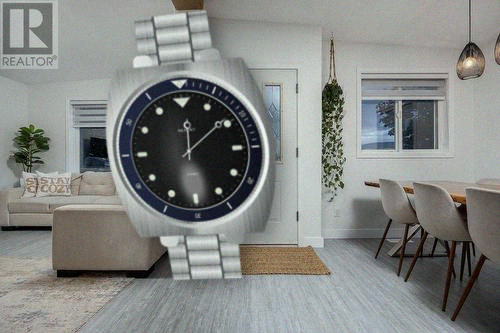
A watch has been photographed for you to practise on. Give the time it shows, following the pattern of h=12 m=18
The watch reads h=12 m=9
